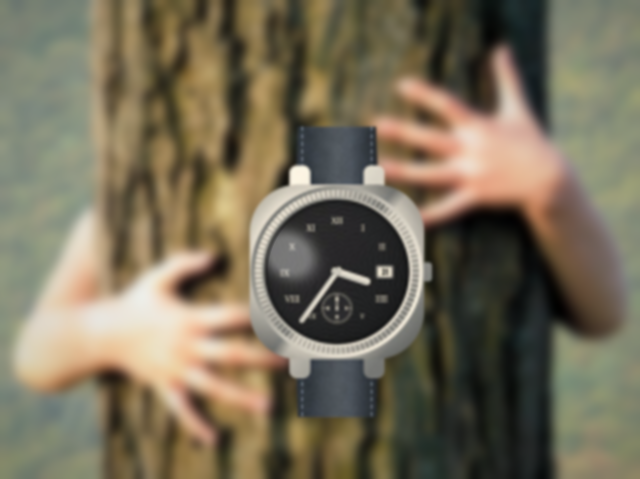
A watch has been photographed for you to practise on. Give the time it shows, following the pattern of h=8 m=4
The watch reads h=3 m=36
